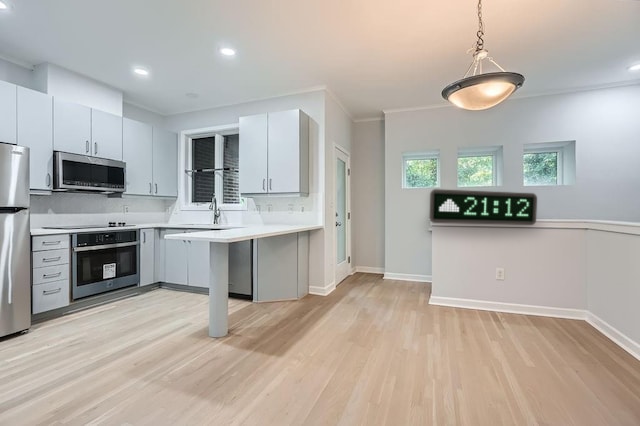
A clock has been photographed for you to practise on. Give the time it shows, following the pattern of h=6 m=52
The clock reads h=21 m=12
